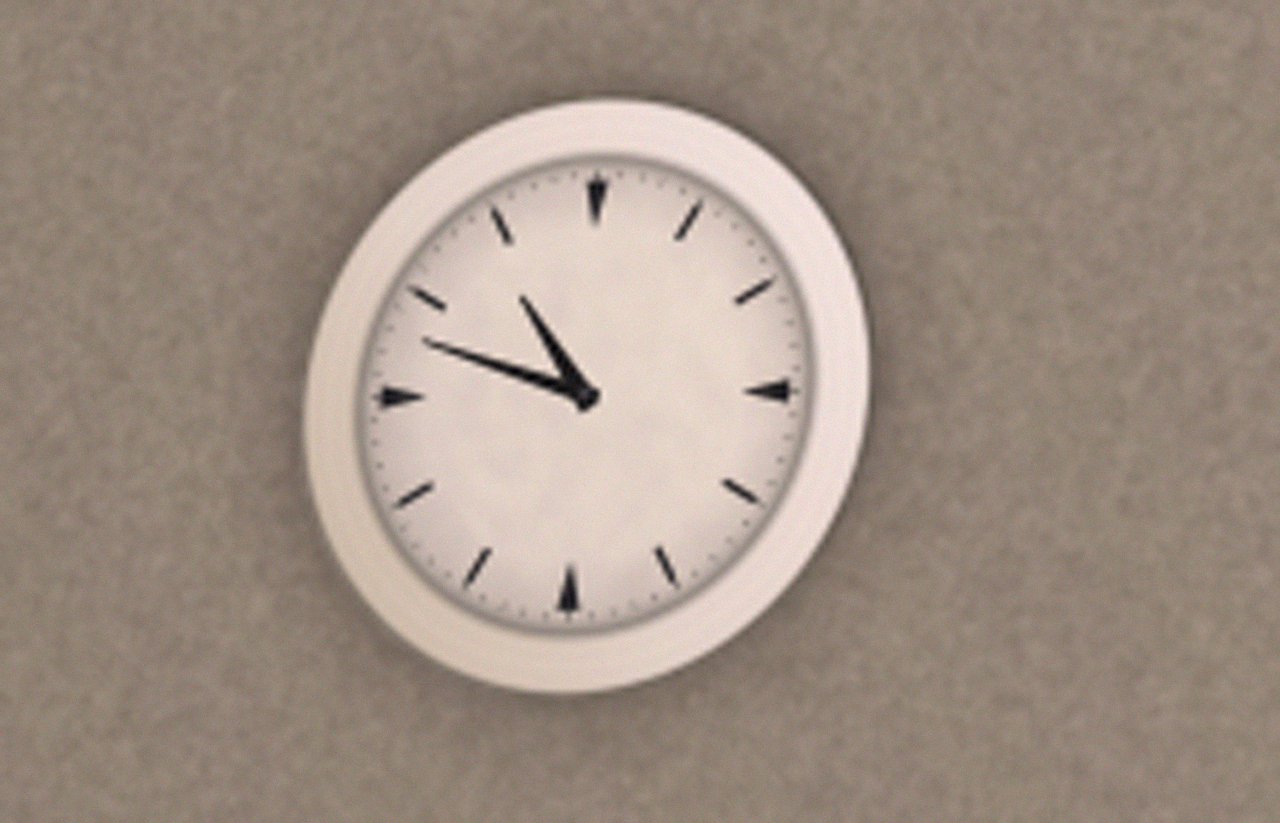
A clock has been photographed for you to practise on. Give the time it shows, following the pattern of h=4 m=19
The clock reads h=10 m=48
